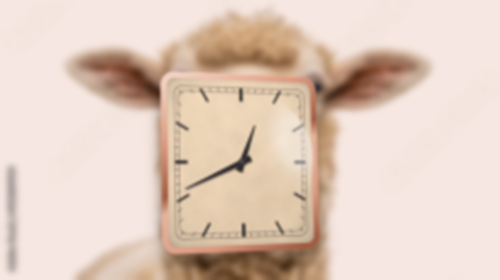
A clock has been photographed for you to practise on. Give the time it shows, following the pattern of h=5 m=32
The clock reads h=12 m=41
